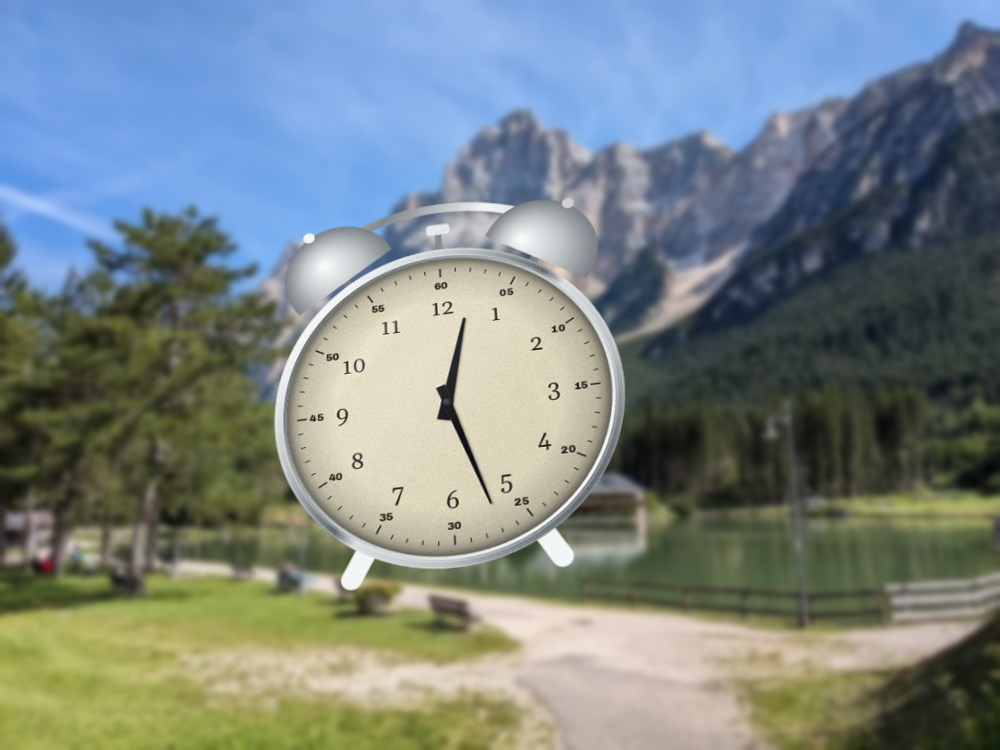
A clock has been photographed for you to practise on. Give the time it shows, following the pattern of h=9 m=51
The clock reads h=12 m=27
